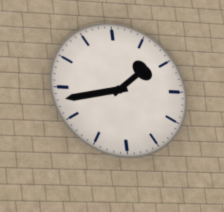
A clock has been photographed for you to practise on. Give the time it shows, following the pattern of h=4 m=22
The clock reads h=1 m=43
